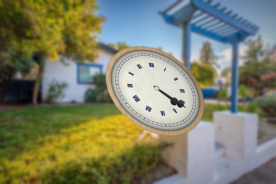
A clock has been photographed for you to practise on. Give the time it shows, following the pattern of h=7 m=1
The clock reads h=4 m=21
